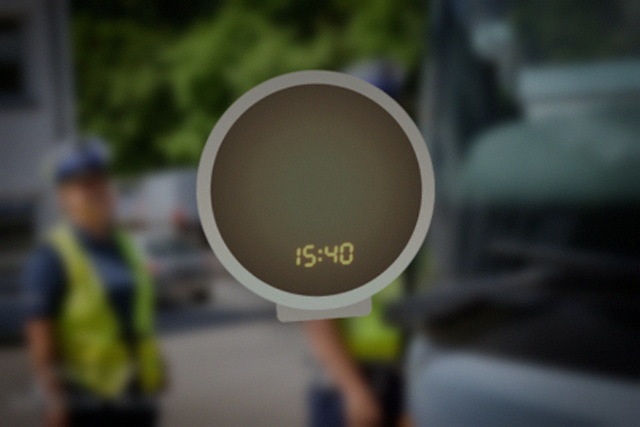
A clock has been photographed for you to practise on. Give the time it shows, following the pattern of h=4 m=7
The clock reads h=15 m=40
